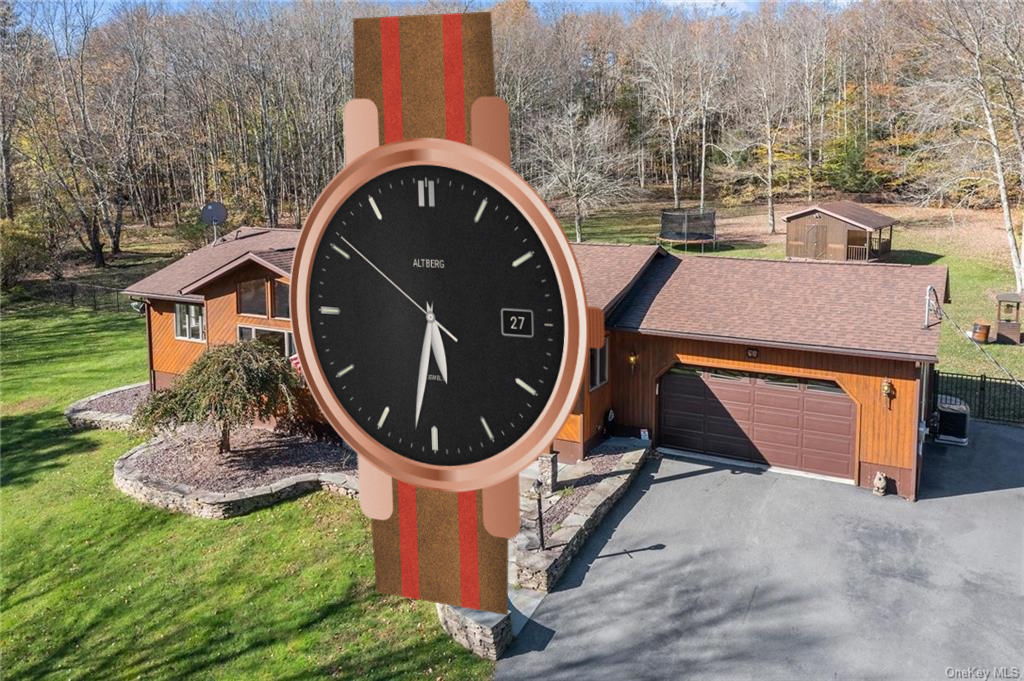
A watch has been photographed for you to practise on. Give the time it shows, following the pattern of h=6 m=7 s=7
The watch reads h=5 m=31 s=51
